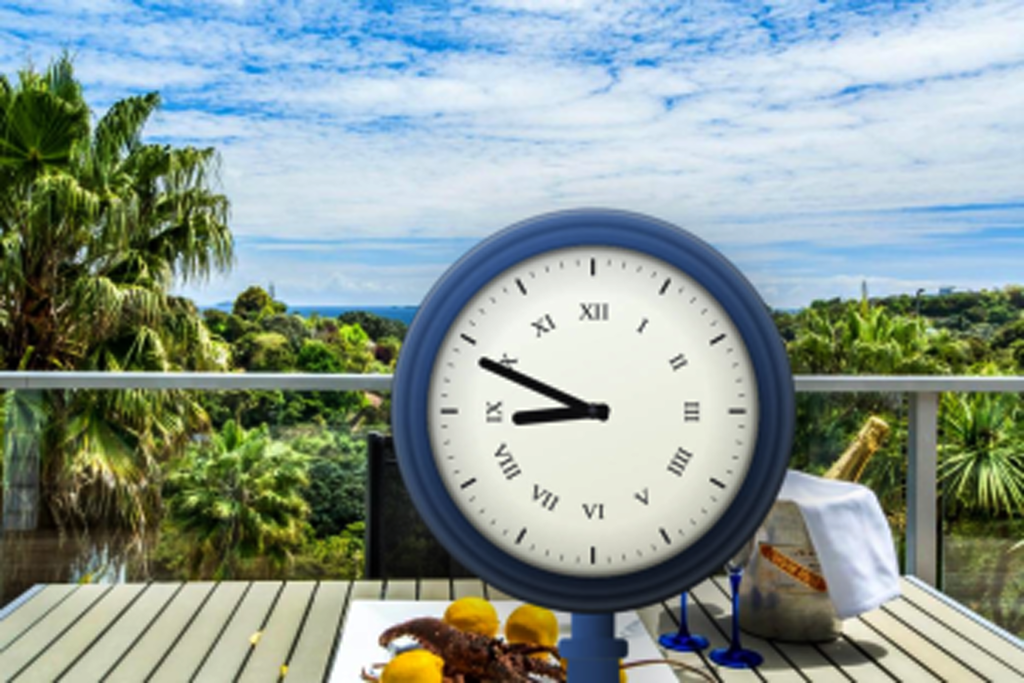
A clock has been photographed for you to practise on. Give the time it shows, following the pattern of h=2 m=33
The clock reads h=8 m=49
